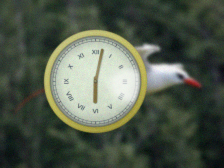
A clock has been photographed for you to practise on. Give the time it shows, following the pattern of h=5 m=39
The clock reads h=6 m=2
